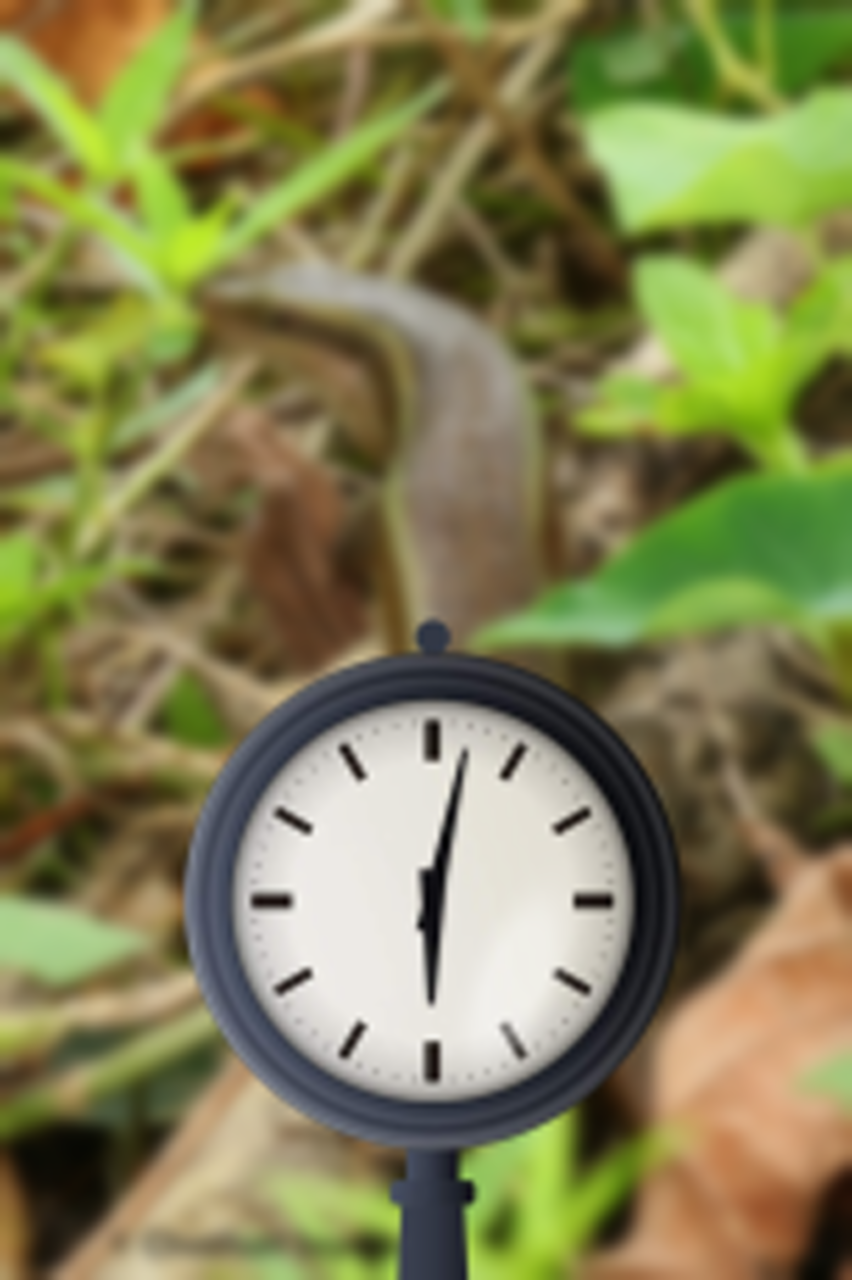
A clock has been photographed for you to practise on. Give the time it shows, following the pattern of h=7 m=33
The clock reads h=6 m=2
